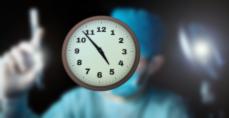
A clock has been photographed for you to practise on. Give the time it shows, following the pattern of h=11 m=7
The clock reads h=4 m=53
